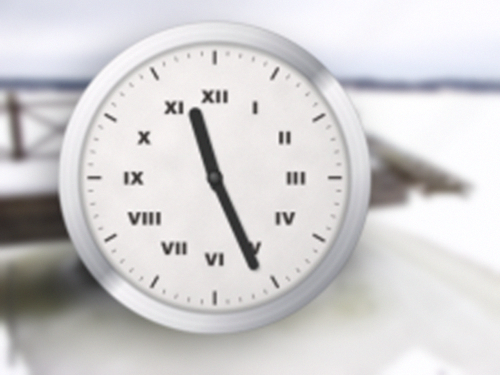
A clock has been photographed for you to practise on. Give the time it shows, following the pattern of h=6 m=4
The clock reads h=11 m=26
